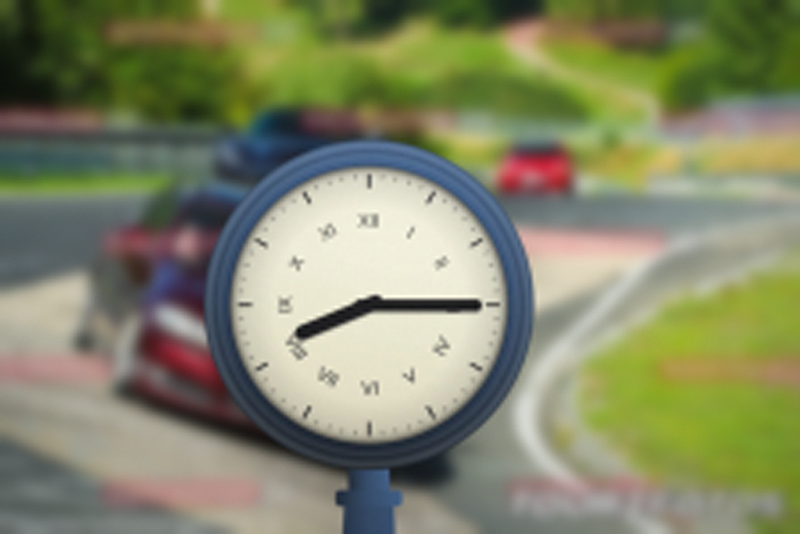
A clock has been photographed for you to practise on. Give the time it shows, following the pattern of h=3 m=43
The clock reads h=8 m=15
